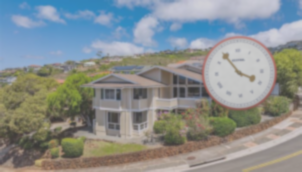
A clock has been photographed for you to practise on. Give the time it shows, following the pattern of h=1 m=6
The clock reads h=3 m=54
